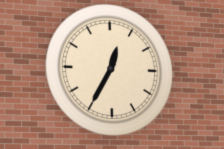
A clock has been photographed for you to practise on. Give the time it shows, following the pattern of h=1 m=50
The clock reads h=12 m=35
